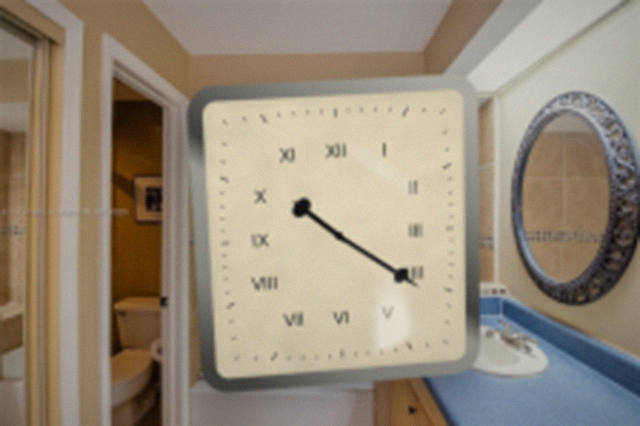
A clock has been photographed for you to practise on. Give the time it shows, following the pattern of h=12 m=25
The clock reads h=10 m=21
